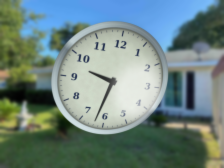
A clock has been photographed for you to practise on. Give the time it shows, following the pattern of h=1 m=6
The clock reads h=9 m=32
